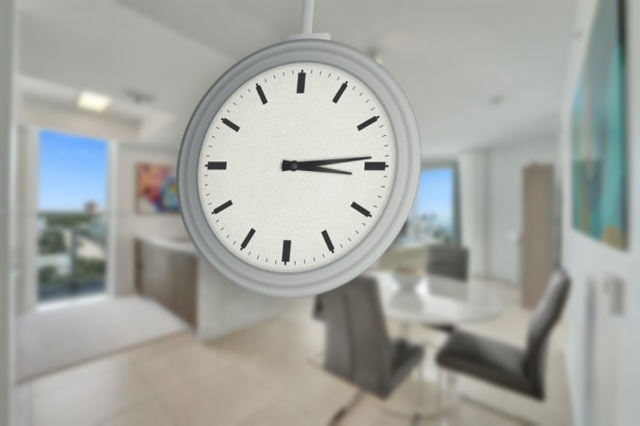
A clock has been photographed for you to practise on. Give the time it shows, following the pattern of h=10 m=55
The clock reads h=3 m=14
